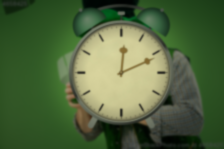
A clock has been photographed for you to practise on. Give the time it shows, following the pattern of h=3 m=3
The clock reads h=12 m=11
